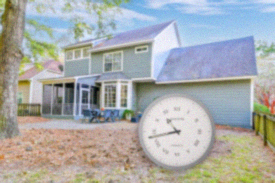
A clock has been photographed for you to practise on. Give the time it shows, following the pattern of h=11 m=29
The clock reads h=10 m=43
